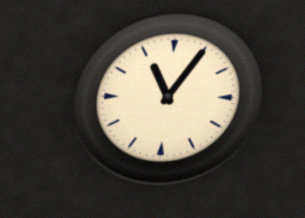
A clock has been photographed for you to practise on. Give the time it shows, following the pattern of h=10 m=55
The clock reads h=11 m=5
